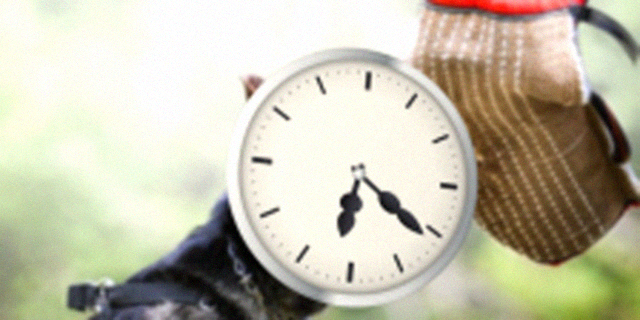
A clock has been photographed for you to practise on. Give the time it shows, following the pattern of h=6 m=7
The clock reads h=6 m=21
